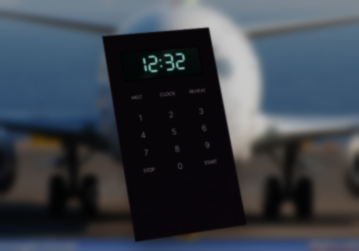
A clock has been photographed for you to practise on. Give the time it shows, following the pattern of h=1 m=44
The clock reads h=12 m=32
